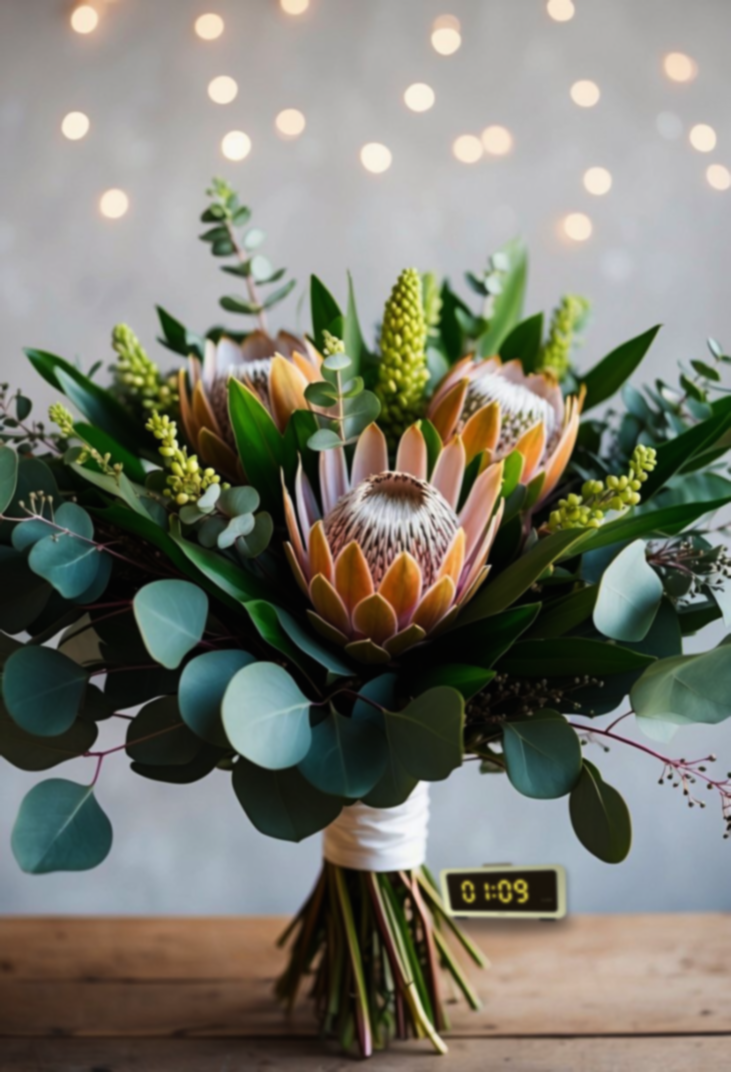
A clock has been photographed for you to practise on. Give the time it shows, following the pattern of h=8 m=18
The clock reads h=1 m=9
